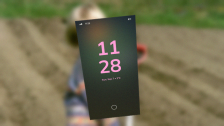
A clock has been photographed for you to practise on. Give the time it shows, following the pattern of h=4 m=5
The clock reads h=11 m=28
